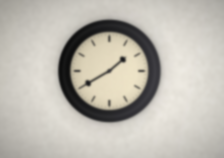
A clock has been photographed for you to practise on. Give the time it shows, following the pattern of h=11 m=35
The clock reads h=1 m=40
